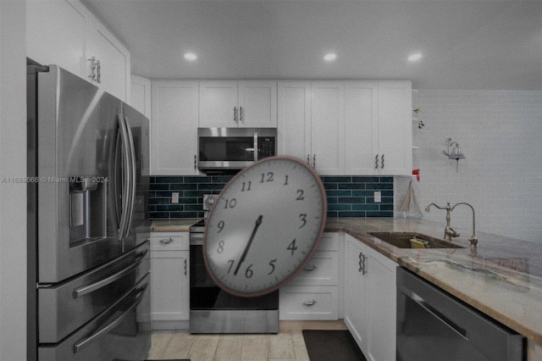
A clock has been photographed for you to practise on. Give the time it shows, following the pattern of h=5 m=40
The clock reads h=6 m=33
